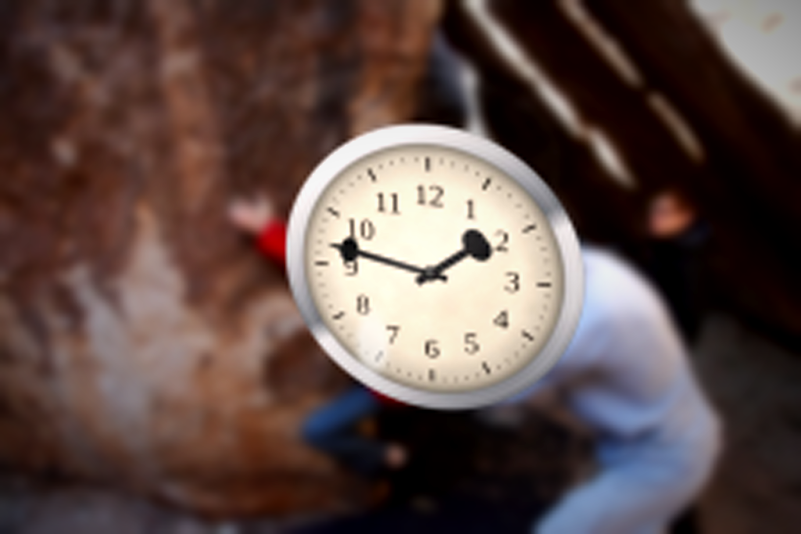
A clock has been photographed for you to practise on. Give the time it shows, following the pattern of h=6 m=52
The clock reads h=1 m=47
